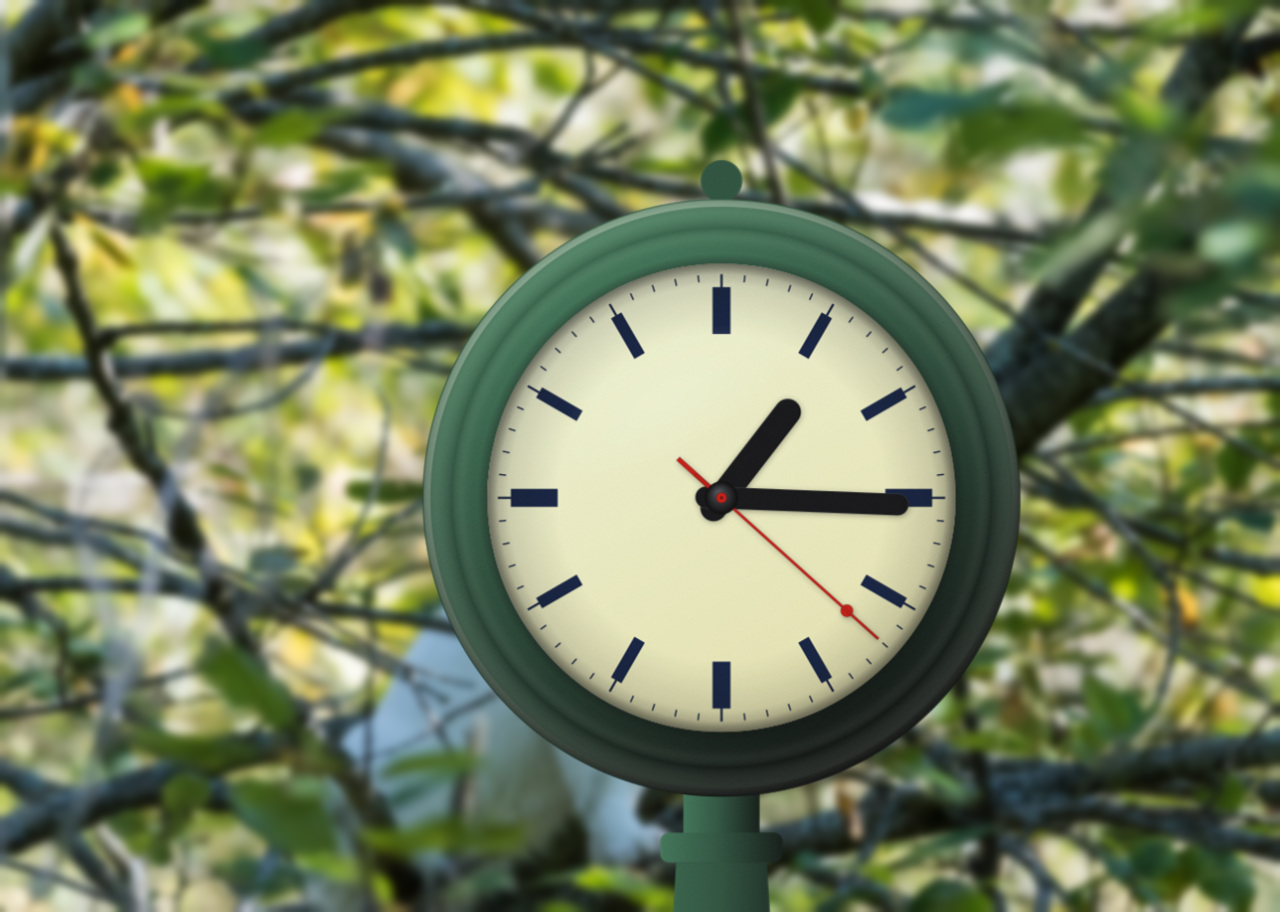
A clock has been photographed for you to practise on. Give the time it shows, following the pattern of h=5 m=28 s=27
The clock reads h=1 m=15 s=22
